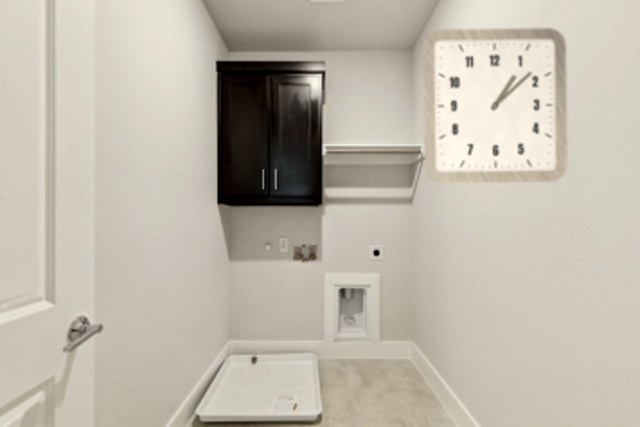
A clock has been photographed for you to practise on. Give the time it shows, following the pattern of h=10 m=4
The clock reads h=1 m=8
